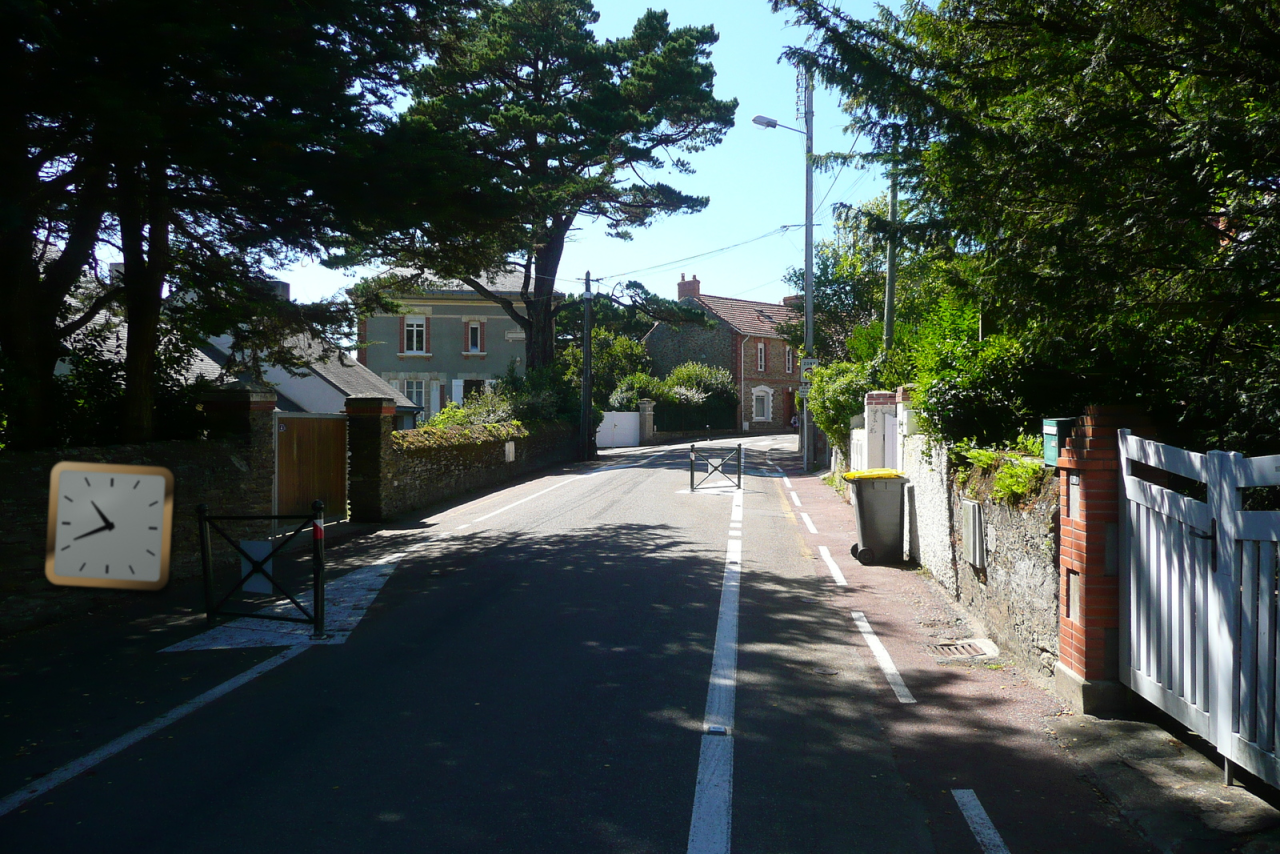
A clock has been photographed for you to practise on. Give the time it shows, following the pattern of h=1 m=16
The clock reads h=10 m=41
